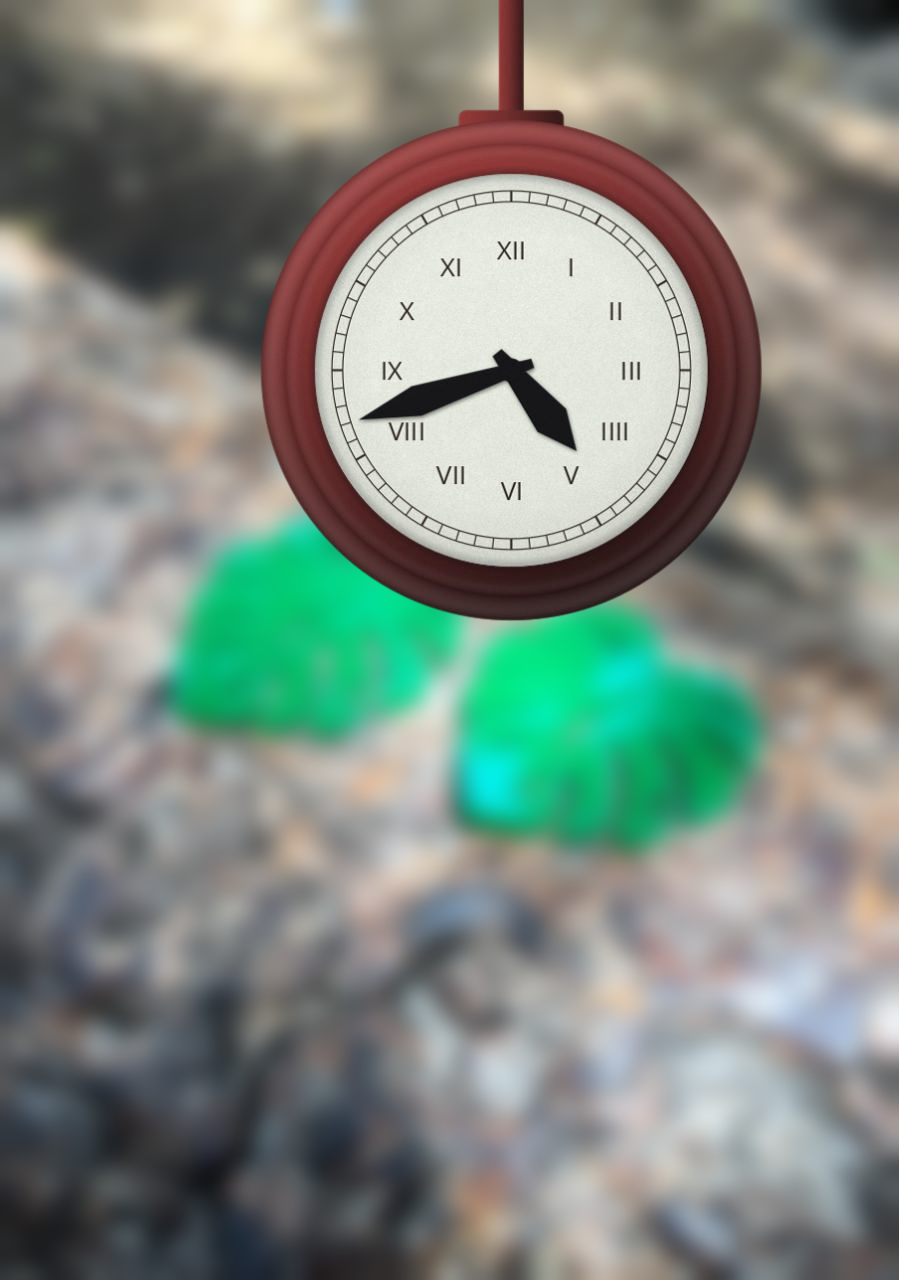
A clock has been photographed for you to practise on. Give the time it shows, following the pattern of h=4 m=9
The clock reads h=4 m=42
